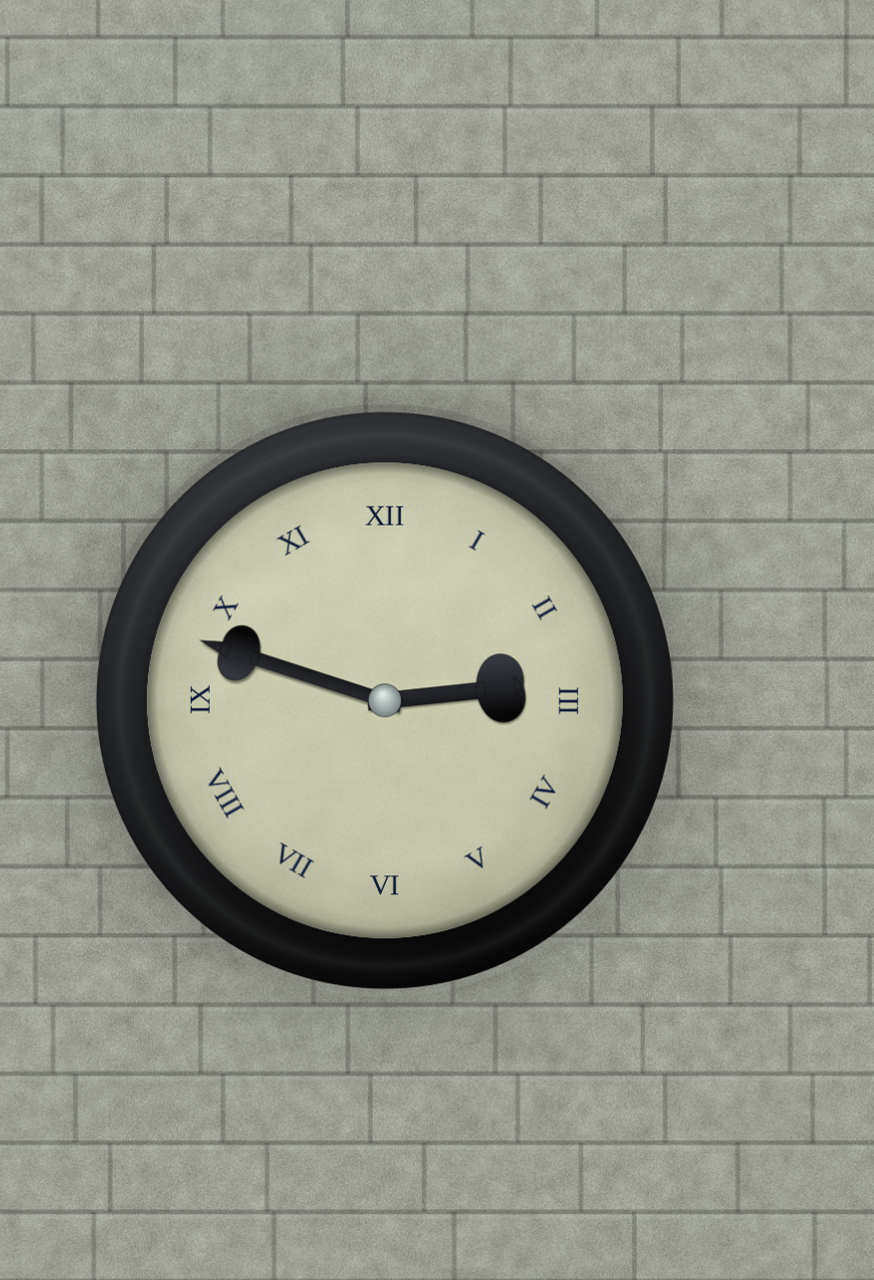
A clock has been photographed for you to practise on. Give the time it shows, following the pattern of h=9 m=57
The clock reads h=2 m=48
